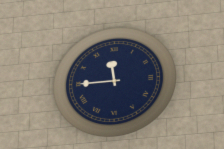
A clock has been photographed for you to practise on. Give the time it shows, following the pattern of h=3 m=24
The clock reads h=11 m=45
